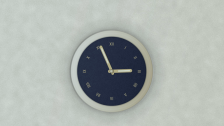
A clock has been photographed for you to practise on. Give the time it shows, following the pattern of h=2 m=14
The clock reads h=2 m=56
